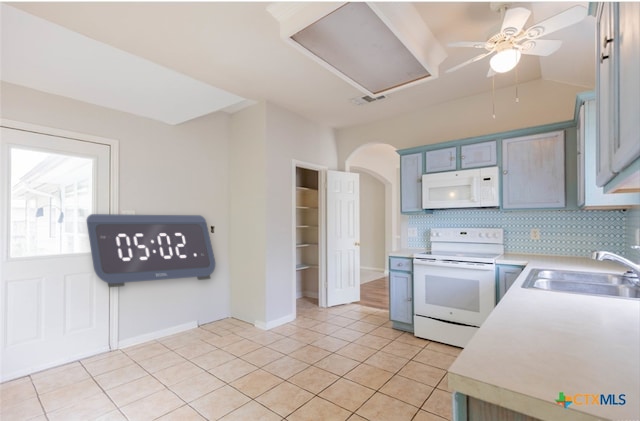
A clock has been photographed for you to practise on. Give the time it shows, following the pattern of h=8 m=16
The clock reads h=5 m=2
